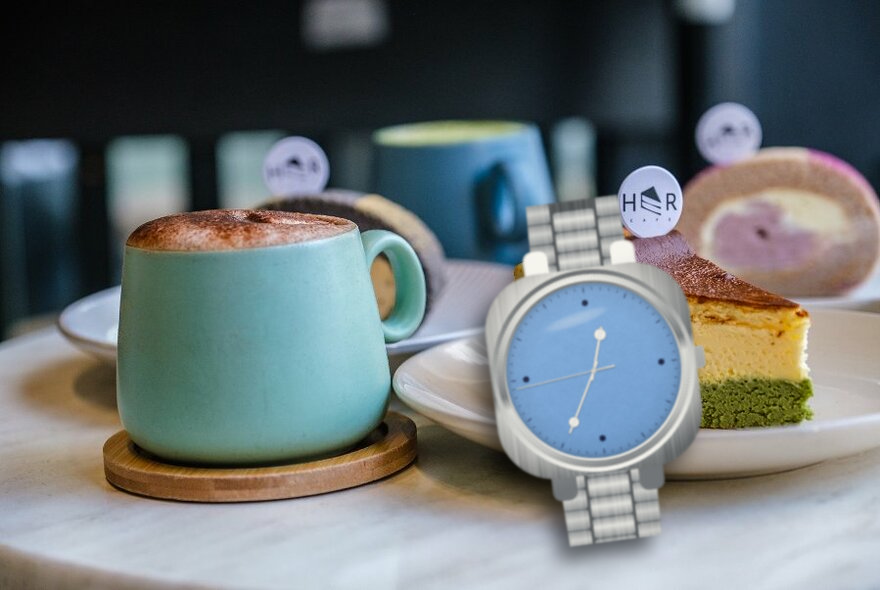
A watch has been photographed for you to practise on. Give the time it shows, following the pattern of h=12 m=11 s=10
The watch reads h=12 m=34 s=44
